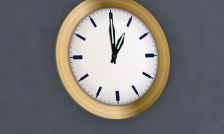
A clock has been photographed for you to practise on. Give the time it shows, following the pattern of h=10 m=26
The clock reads h=1 m=0
